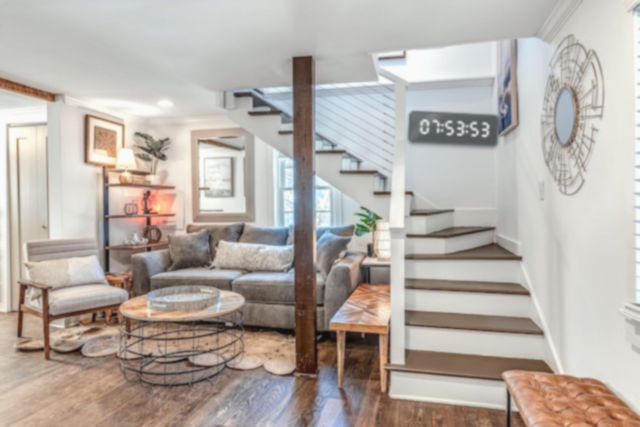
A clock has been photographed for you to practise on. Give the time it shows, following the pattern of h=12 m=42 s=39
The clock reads h=7 m=53 s=53
